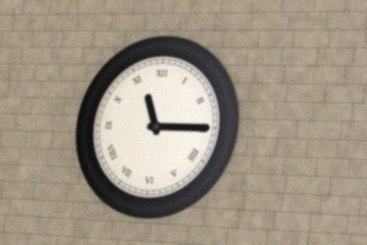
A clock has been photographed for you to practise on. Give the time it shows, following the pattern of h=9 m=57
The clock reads h=11 m=15
